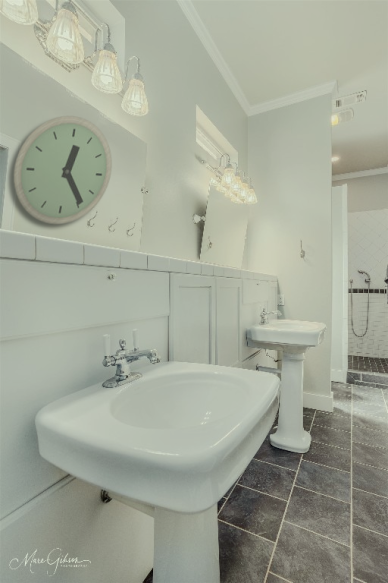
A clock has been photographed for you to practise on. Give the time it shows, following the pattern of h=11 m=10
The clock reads h=12 m=24
